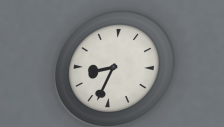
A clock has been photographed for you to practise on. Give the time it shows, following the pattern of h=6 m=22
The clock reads h=8 m=33
